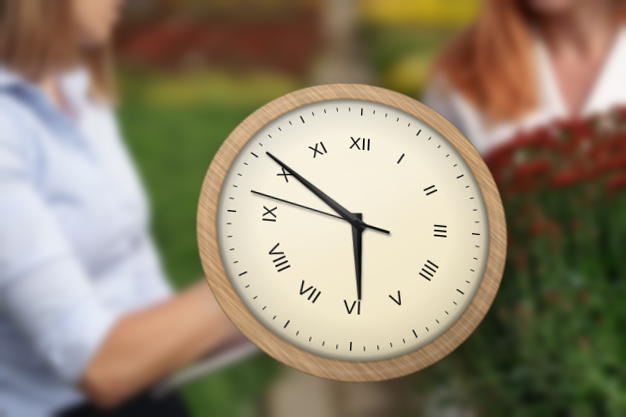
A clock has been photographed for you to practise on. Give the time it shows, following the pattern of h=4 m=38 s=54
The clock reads h=5 m=50 s=47
